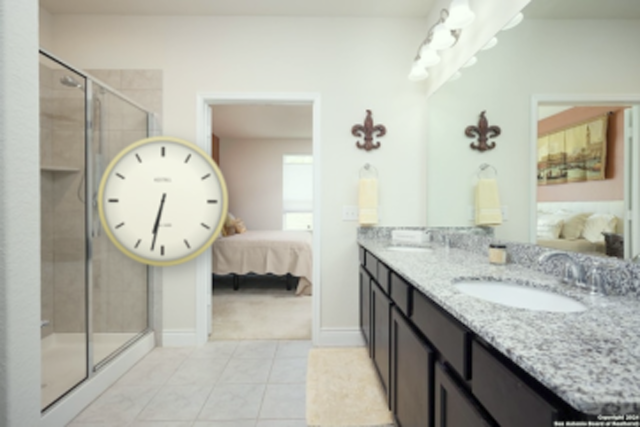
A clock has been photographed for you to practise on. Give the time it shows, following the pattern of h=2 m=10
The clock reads h=6 m=32
